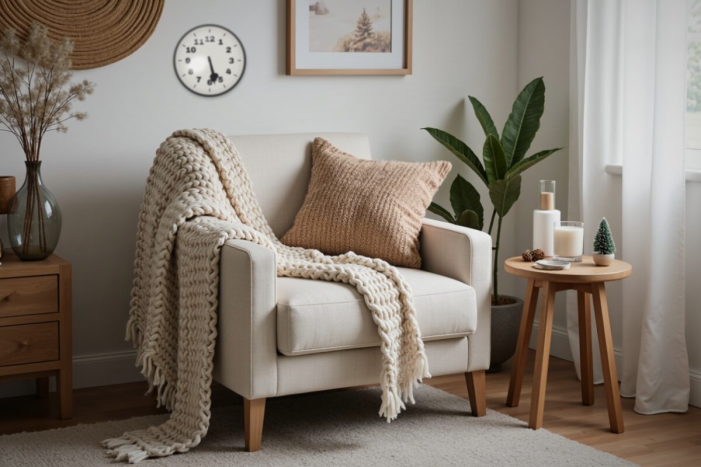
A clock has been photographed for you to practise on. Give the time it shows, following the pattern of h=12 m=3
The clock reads h=5 m=28
